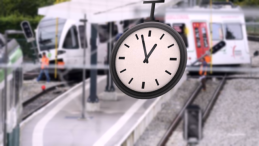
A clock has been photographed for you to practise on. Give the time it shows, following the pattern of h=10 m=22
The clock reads h=12 m=57
